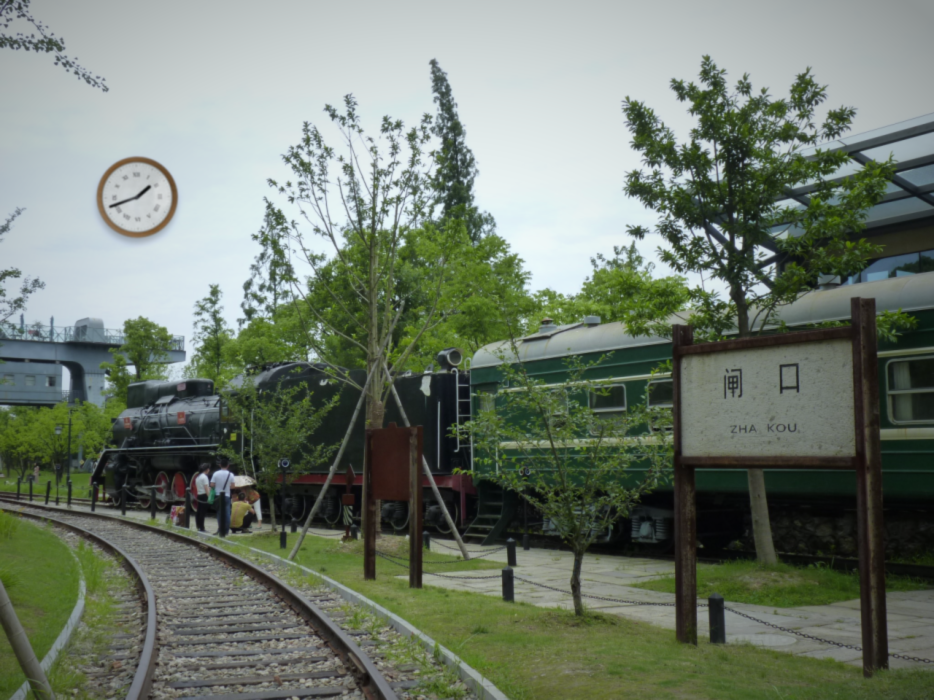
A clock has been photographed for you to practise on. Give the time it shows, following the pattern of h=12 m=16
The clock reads h=1 m=42
